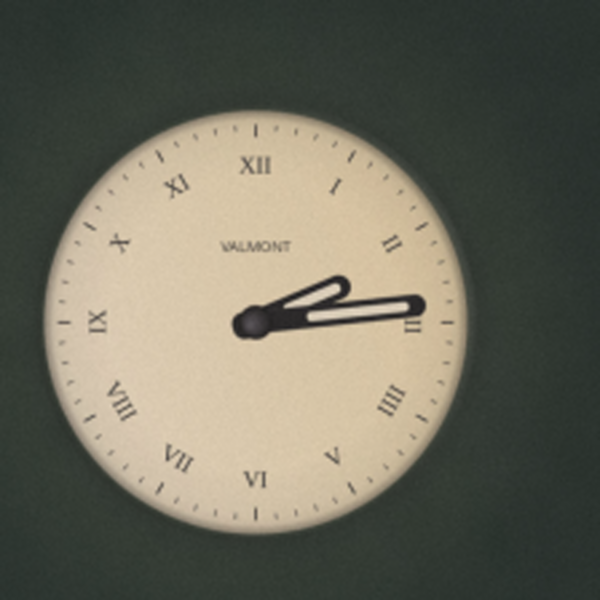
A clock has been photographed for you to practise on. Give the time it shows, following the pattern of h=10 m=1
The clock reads h=2 m=14
